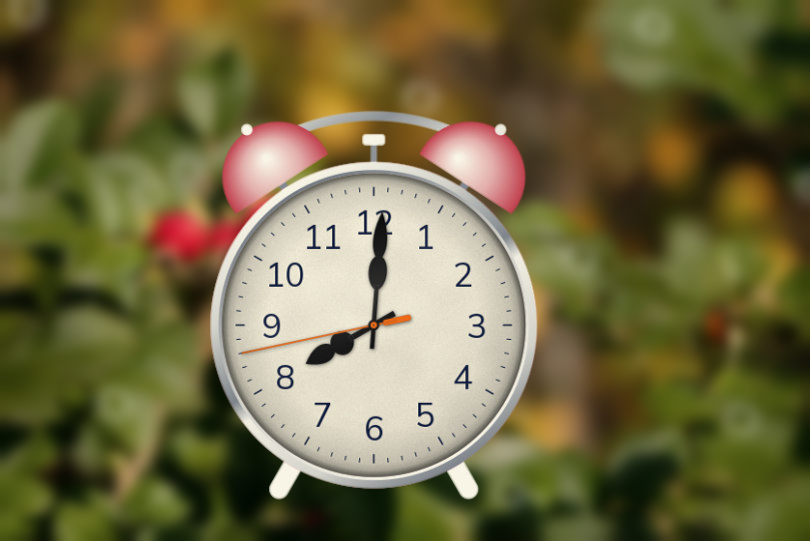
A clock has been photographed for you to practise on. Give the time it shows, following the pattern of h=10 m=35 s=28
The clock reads h=8 m=0 s=43
